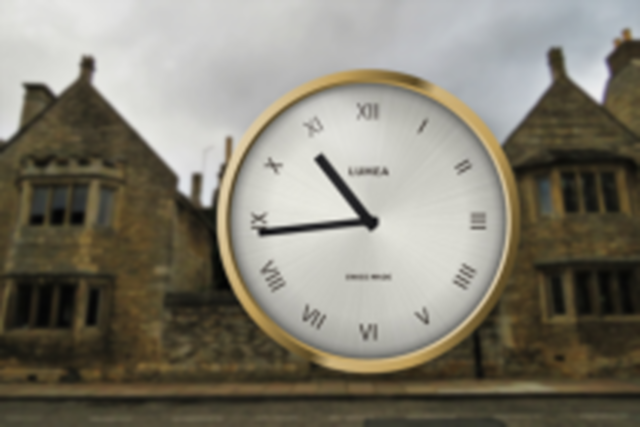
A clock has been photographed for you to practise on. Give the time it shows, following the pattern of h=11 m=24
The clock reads h=10 m=44
